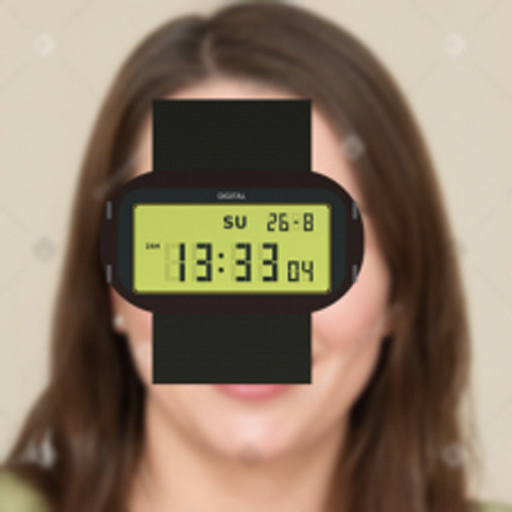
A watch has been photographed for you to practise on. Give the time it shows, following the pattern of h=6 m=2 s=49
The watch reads h=13 m=33 s=4
